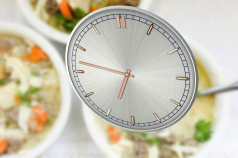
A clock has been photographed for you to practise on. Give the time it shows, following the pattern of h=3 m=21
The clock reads h=6 m=47
